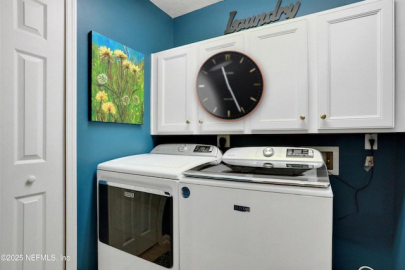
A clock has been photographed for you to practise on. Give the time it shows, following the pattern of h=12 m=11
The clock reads h=11 m=26
